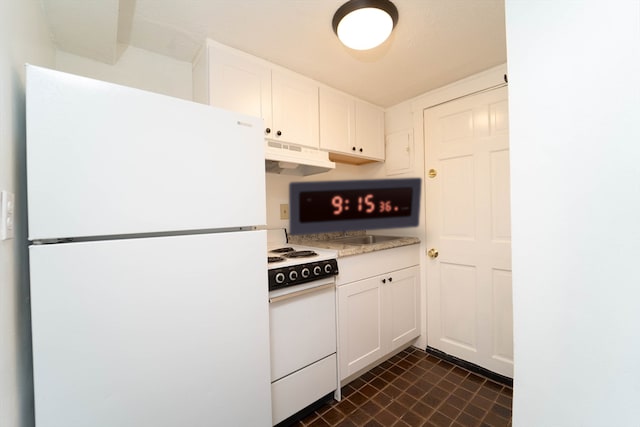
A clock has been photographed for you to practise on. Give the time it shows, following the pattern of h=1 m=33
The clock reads h=9 m=15
